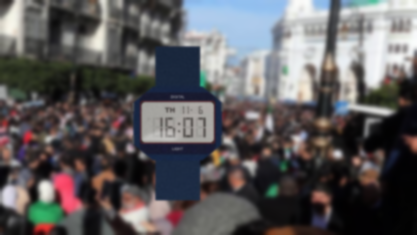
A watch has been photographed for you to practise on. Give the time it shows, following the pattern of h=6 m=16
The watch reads h=16 m=7
